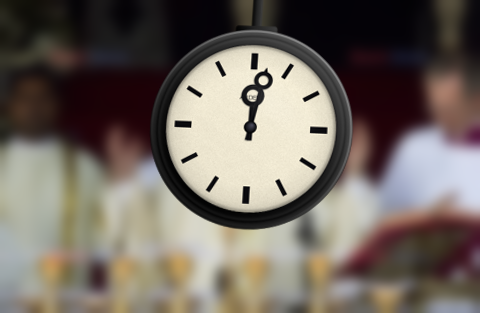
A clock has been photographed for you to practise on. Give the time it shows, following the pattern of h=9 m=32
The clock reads h=12 m=2
